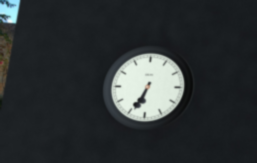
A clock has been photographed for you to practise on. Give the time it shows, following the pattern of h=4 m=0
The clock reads h=6 m=34
